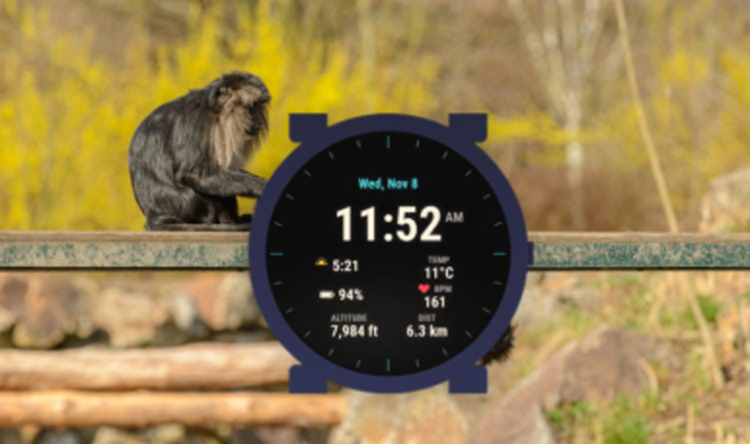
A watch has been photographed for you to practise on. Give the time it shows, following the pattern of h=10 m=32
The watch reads h=11 m=52
